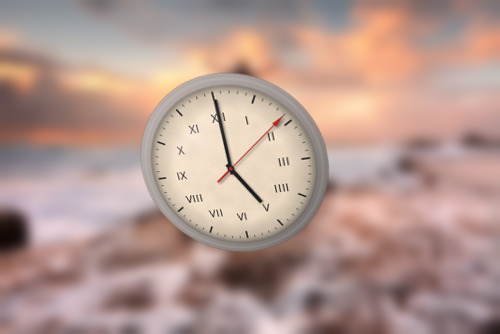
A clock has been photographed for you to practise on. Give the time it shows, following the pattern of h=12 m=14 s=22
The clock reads h=5 m=0 s=9
